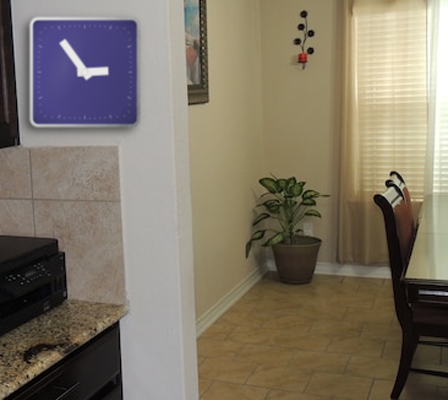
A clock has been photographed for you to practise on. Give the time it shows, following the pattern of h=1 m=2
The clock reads h=2 m=54
